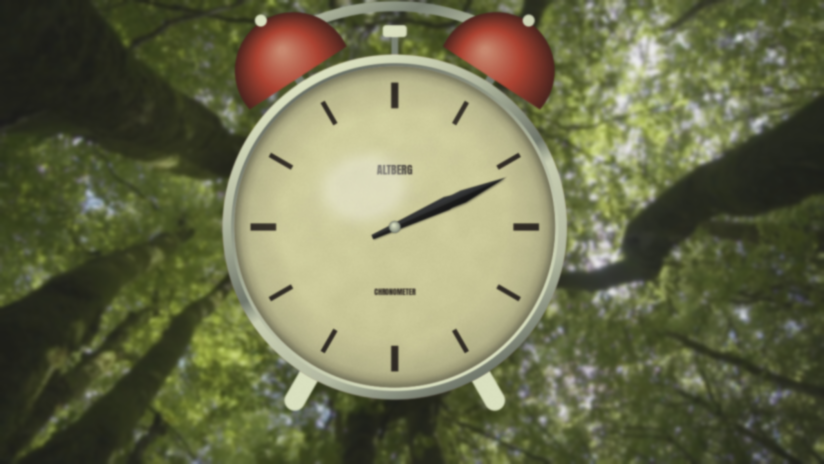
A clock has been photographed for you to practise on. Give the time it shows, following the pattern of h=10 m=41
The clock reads h=2 m=11
